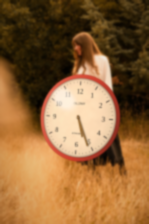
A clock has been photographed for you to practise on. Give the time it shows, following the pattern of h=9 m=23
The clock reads h=5 m=26
